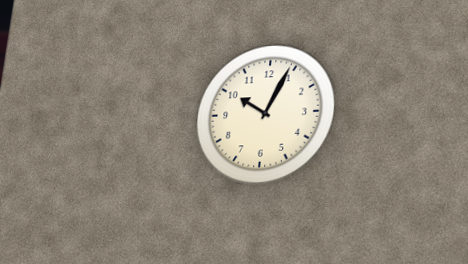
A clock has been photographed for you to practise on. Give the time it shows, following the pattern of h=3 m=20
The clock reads h=10 m=4
